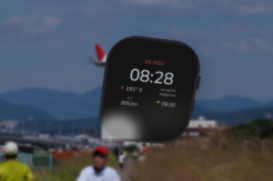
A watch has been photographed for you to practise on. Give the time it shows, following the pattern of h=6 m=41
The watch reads h=8 m=28
